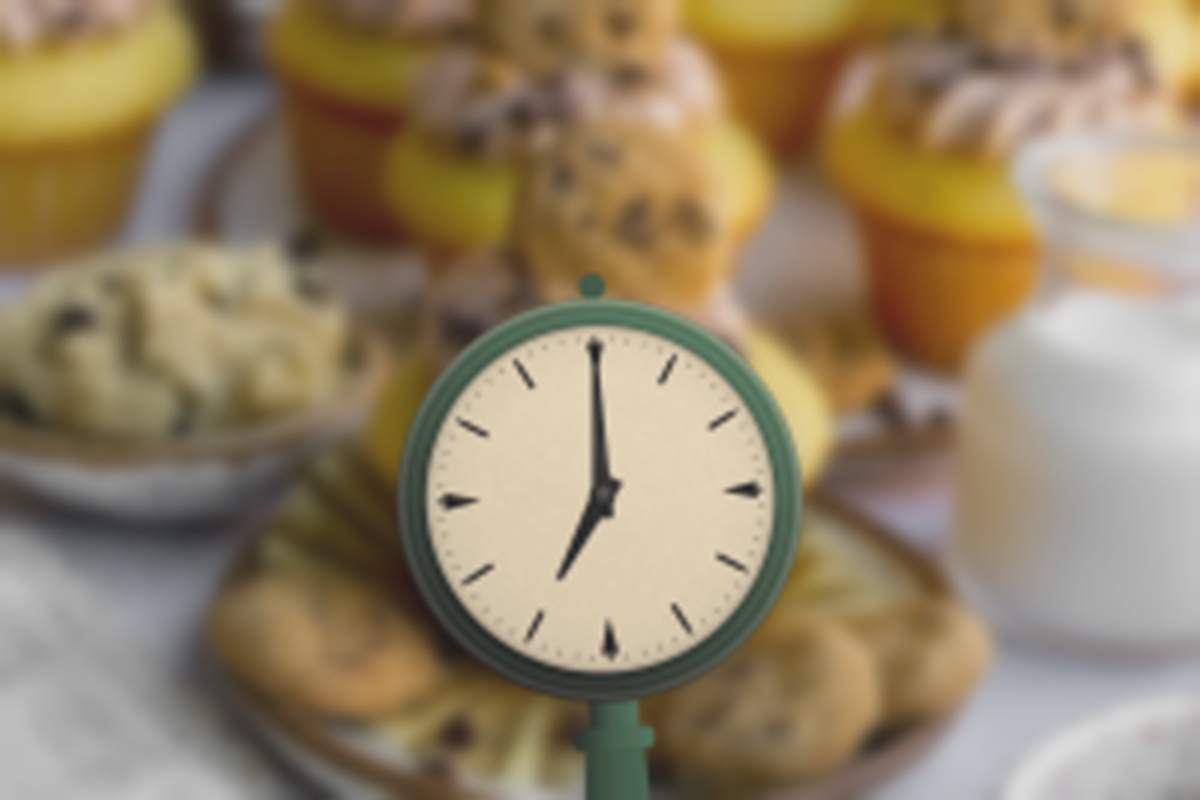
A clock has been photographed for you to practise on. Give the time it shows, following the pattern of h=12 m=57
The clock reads h=7 m=0
